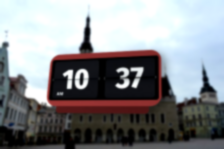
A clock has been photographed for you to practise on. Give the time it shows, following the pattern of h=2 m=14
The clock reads h=10 m=37
